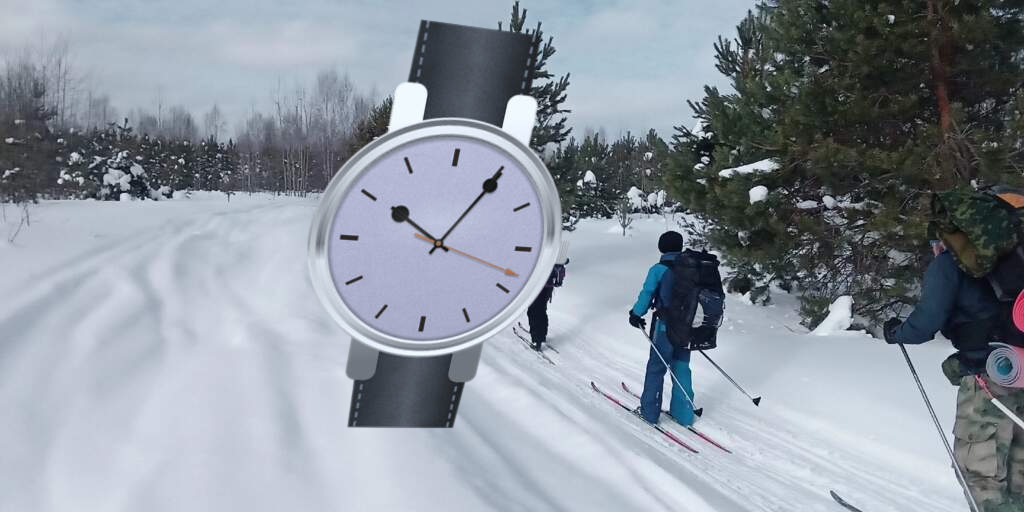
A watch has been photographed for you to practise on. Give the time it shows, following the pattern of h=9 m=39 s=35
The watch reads h=10 m=5 s=18
